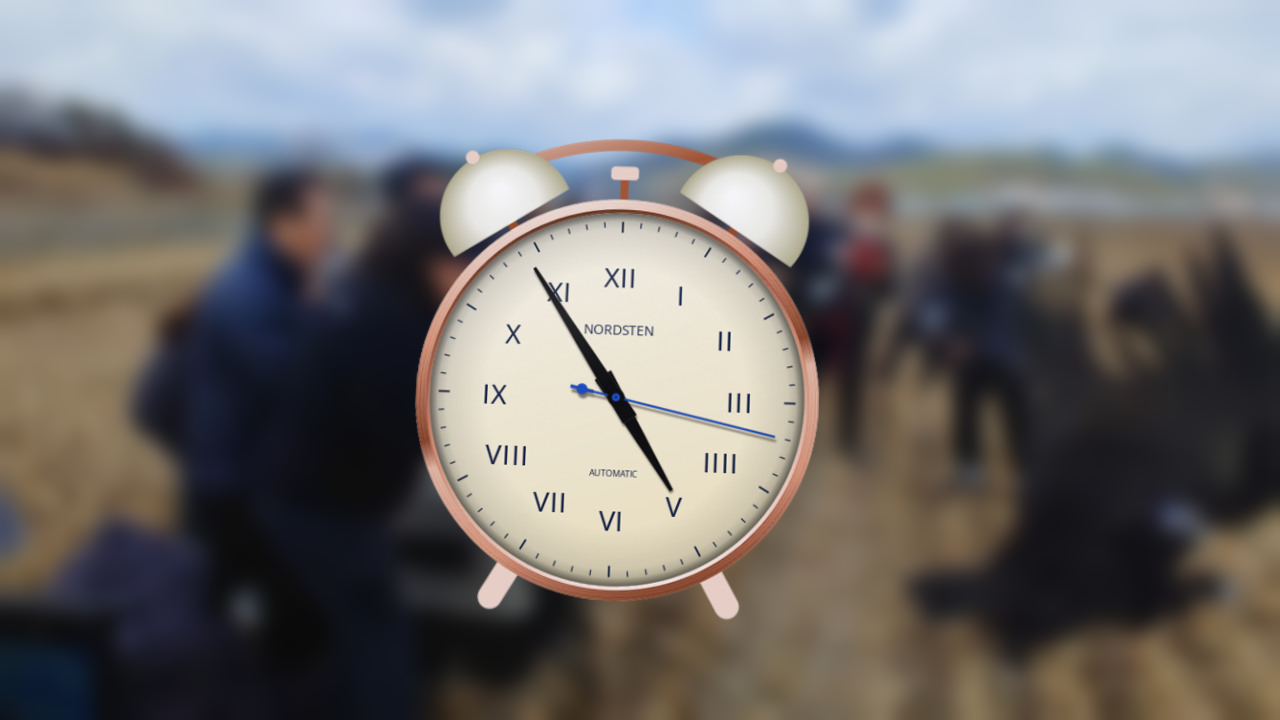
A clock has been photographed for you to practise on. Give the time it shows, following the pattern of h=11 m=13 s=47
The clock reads h=4 m=54 s=17
